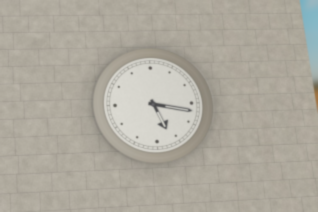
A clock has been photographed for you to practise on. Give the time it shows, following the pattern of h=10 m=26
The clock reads h=5 m=17
